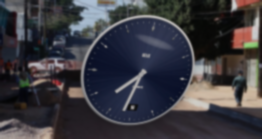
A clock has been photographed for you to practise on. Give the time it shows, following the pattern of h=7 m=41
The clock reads h=7 m=32
